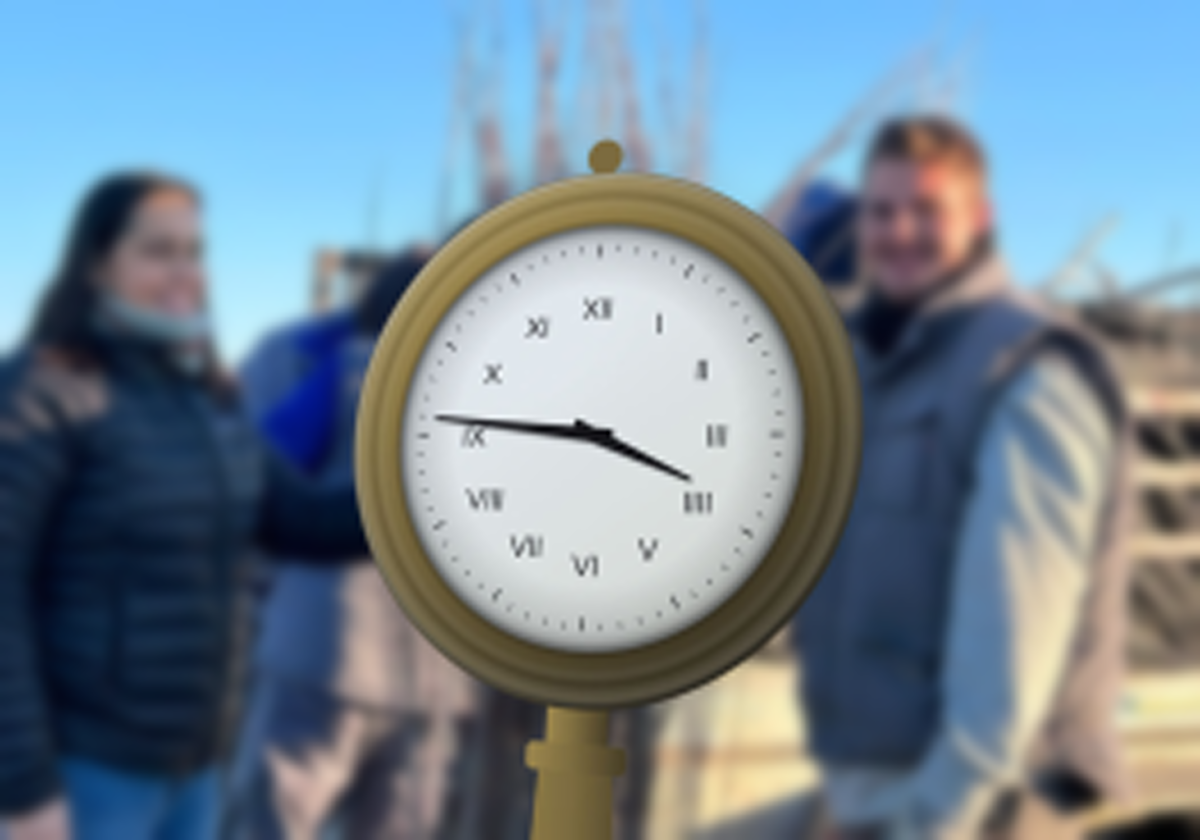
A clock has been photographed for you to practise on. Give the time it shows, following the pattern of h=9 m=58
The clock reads h=3 m=46
